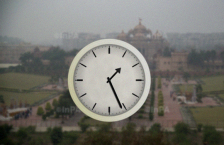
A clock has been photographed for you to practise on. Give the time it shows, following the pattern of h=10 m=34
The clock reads h=1 m=26
